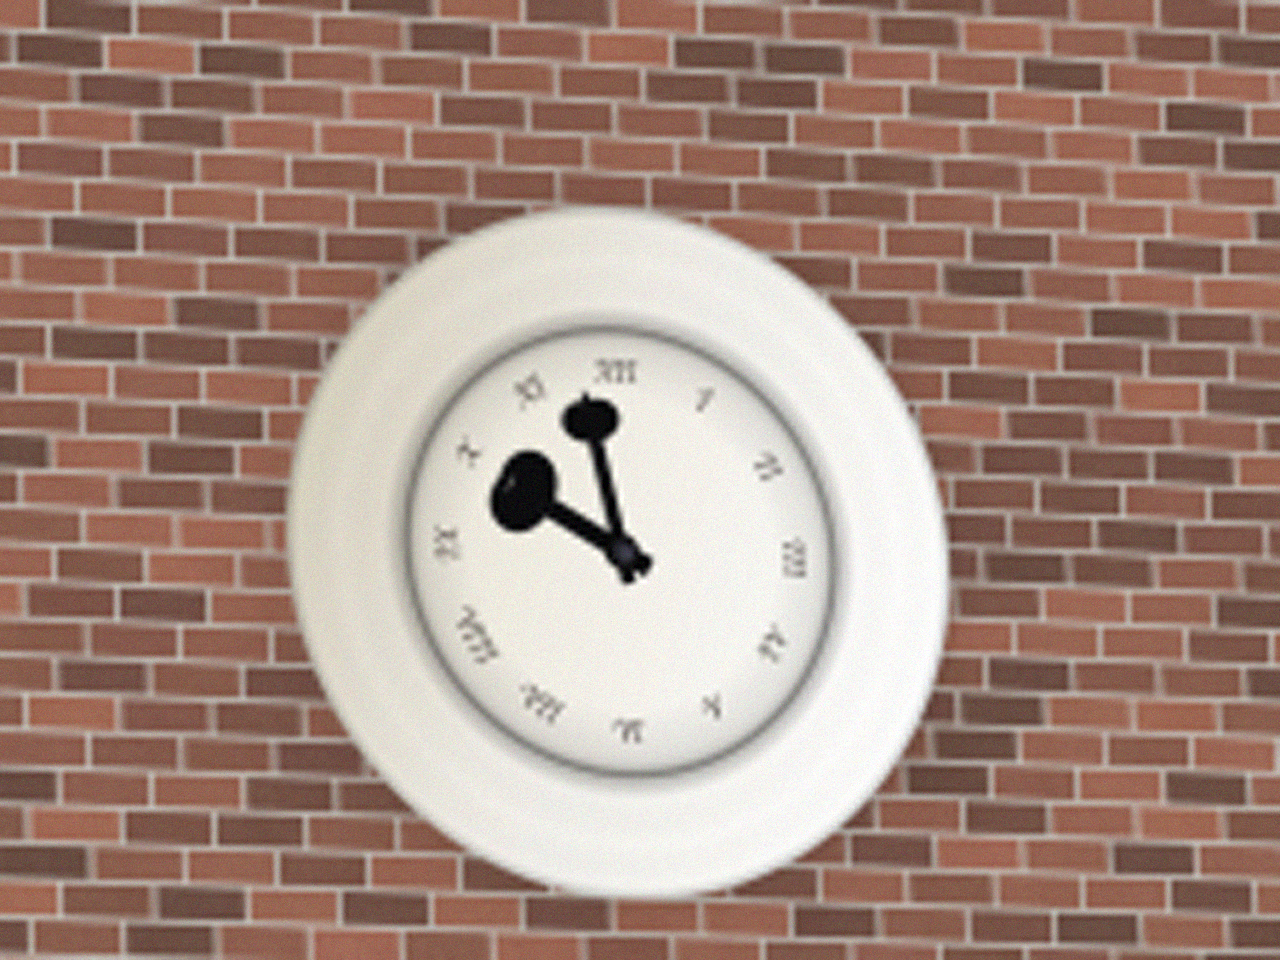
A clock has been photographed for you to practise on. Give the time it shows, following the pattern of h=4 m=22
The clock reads h=9 m=58
